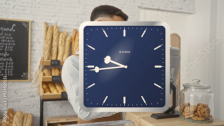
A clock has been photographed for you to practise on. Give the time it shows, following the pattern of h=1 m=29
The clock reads h=9 m=44
